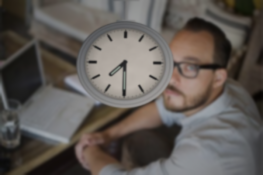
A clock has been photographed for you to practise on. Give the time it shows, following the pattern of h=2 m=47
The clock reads h=7 m=30
